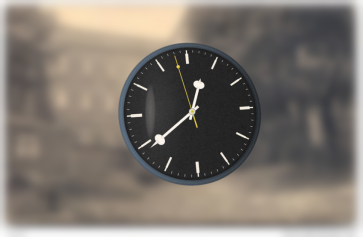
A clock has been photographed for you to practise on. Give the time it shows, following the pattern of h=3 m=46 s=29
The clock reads h=12 m=38 s=58
